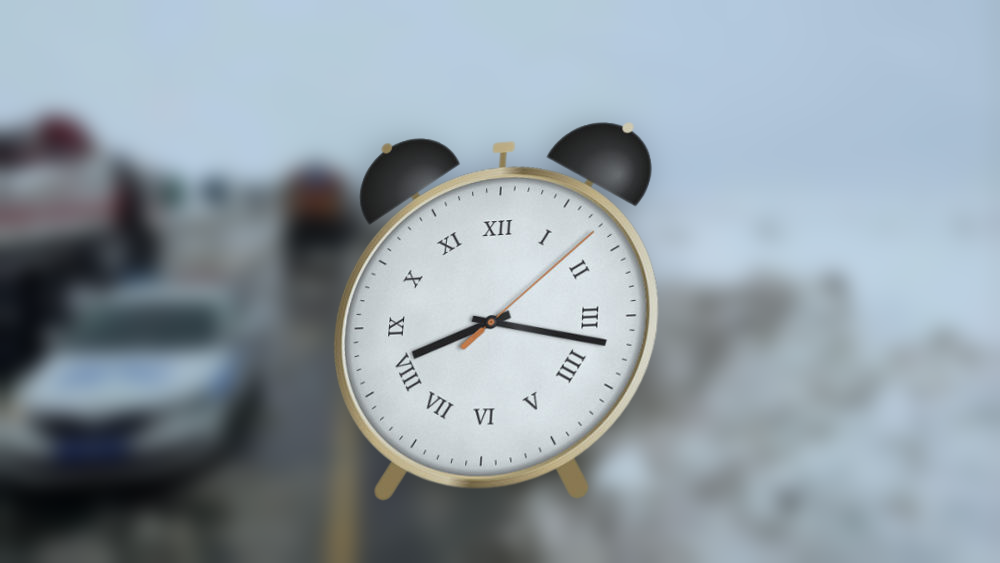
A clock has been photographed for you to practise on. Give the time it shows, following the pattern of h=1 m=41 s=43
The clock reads h=8 m=17 s=8
